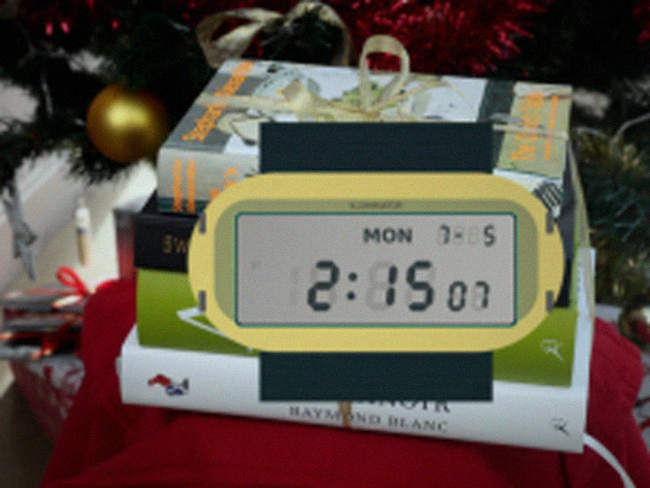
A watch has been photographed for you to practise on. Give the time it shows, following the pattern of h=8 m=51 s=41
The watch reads h=2 m=15 s=7
